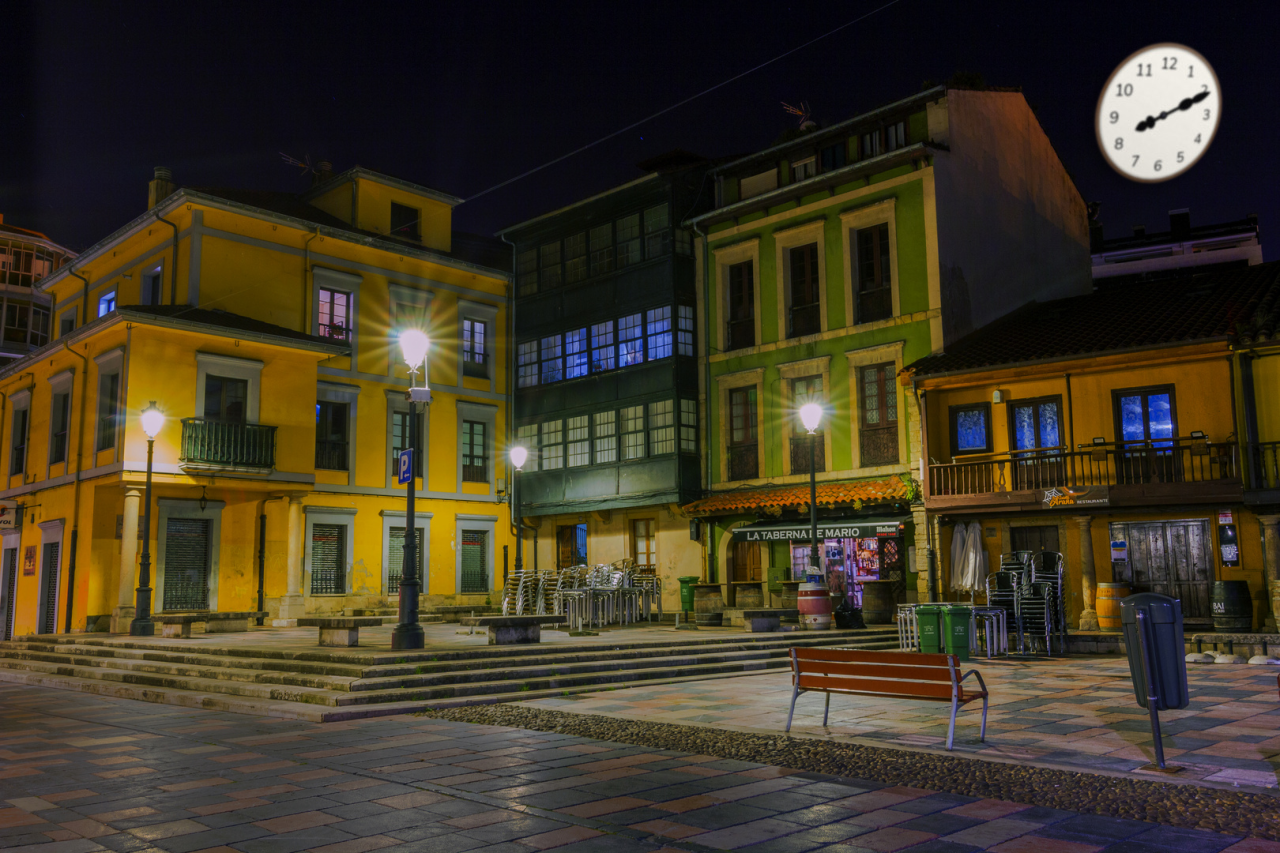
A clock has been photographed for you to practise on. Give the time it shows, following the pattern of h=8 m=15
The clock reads h=8 m=11
